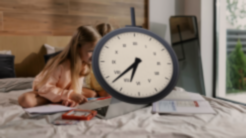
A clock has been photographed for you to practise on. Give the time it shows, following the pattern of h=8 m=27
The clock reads h=6 m=38
